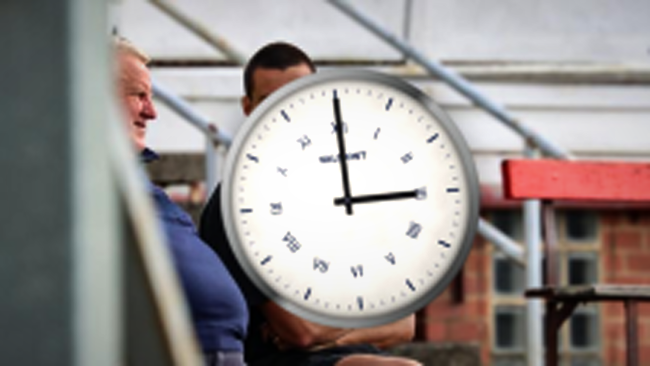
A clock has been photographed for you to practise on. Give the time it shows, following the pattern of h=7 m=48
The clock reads h=3 m=0
